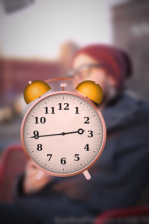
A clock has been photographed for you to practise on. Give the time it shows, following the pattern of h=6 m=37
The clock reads h=2 m=44
